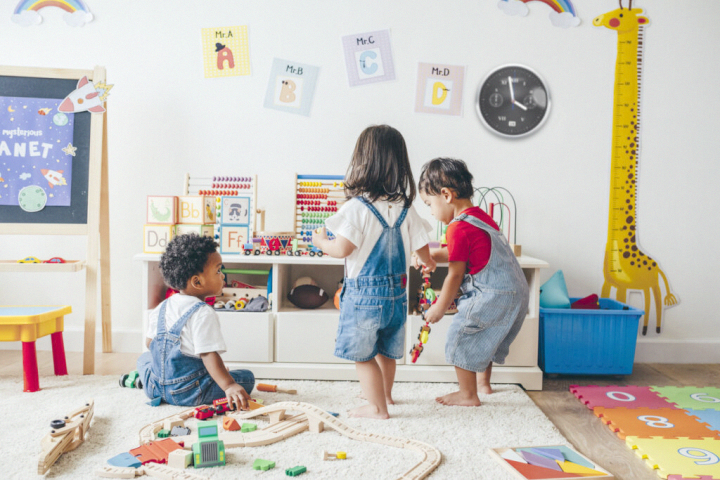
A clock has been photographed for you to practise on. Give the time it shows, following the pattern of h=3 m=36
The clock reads h=3 m=58
